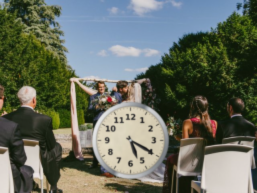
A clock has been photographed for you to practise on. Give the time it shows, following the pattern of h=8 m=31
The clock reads h=5 m=20
